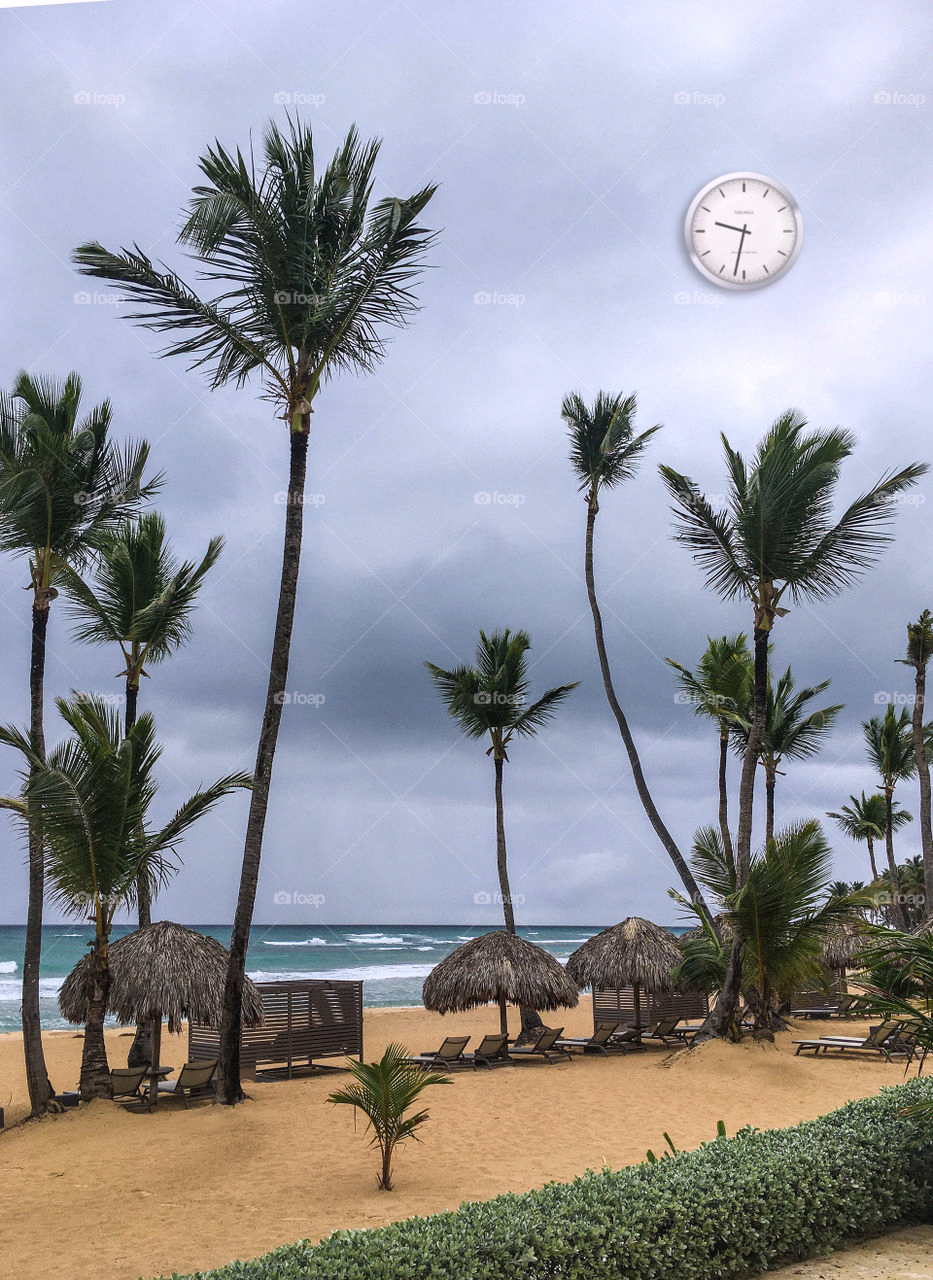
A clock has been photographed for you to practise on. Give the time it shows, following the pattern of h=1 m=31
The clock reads h=9 m=32
